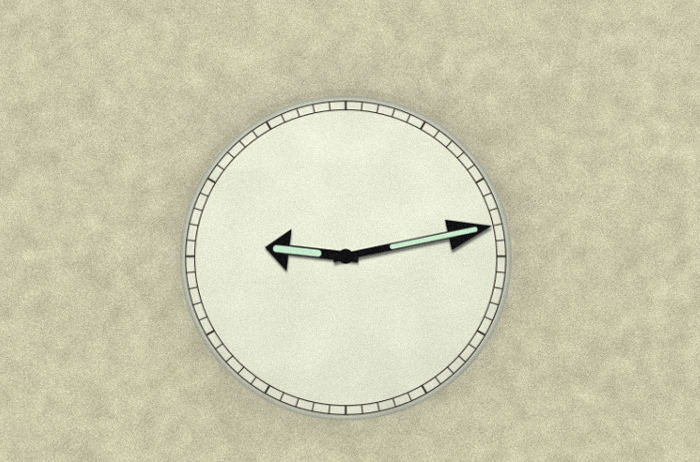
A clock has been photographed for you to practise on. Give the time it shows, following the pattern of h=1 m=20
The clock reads h=9 m=13
